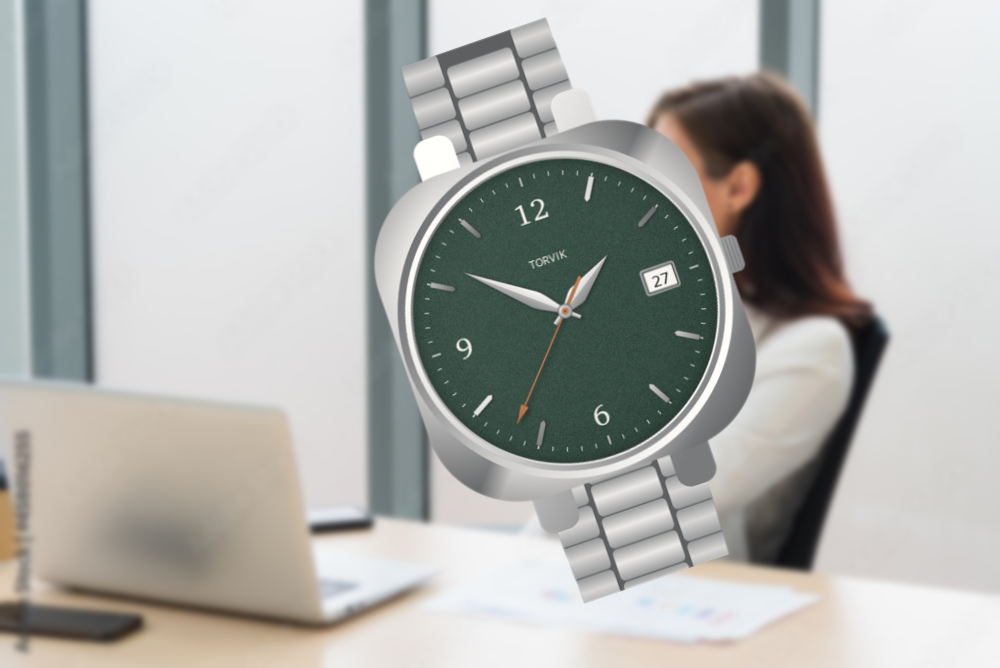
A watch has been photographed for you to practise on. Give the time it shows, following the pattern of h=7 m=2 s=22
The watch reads h=1 m=51 s=37
